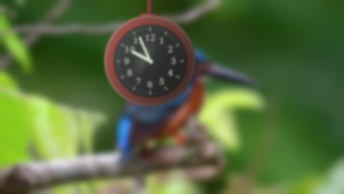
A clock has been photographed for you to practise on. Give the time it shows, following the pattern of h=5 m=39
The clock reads h=9 m=56
